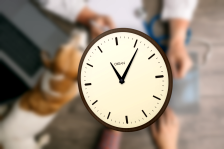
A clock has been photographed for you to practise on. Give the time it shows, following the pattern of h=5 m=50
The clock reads h=11 m=6
